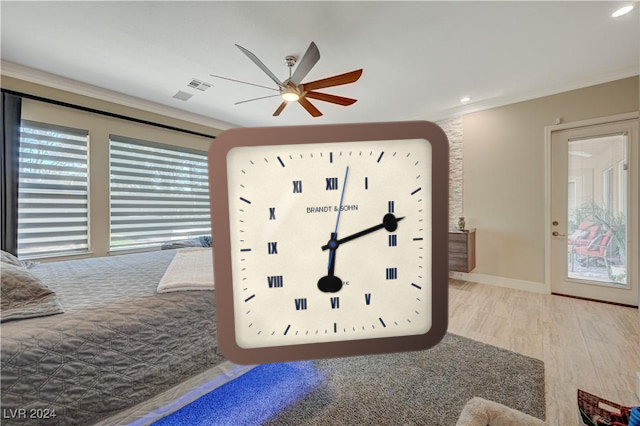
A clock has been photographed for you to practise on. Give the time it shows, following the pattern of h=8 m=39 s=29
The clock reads h=6 m=12 s=2
